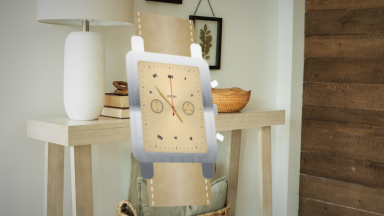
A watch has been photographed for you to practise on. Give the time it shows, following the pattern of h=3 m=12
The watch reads h=4 m=53
